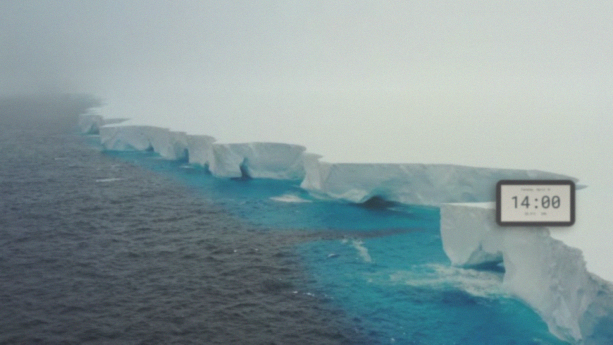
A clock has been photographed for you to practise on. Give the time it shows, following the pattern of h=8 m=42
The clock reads h=14 m=0
